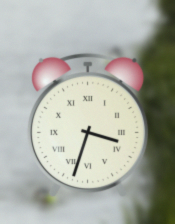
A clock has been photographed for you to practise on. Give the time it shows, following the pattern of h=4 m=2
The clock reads h=3 m=33
